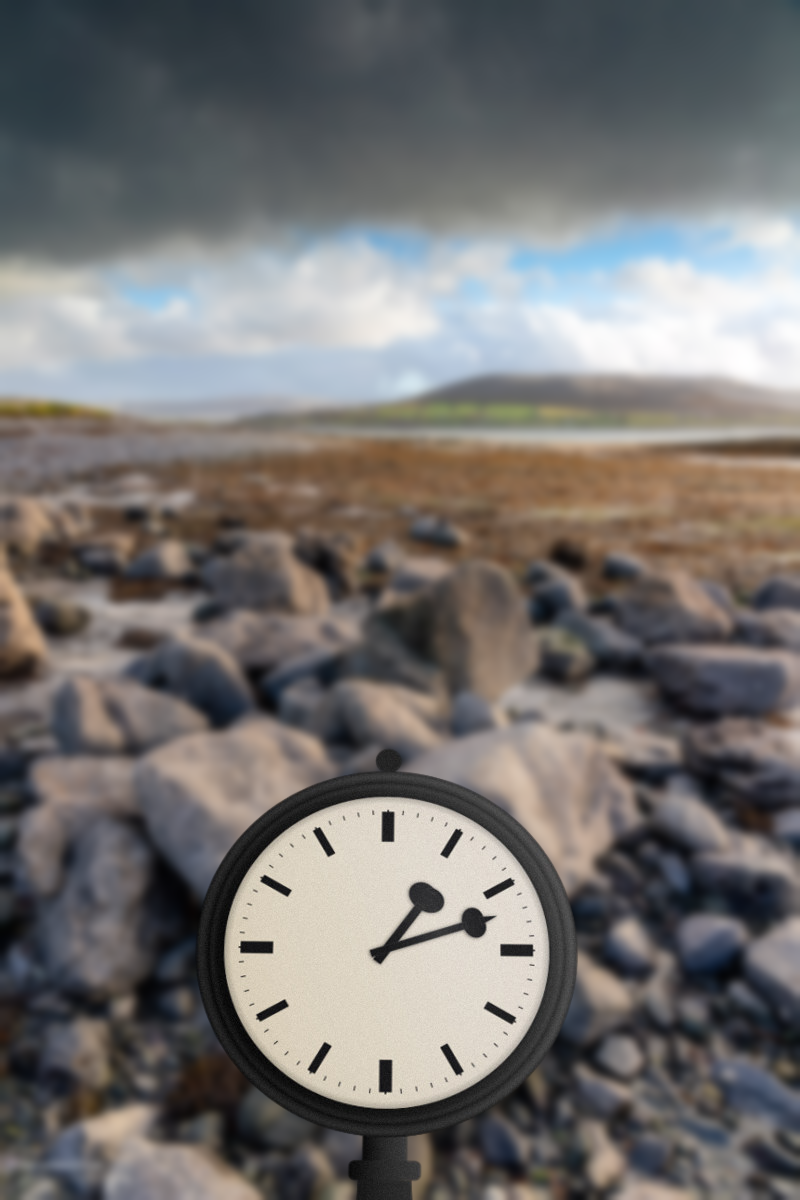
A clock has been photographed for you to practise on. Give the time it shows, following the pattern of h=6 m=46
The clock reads h=1 m=12
